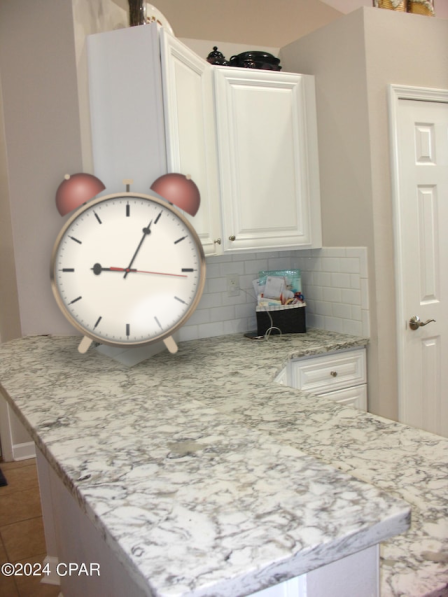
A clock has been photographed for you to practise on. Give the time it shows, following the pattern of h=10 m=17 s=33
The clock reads h=9 m=4 s=16
